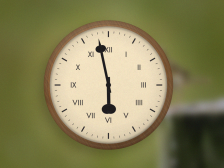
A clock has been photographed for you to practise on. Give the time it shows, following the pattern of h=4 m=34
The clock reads h=5 m=58
